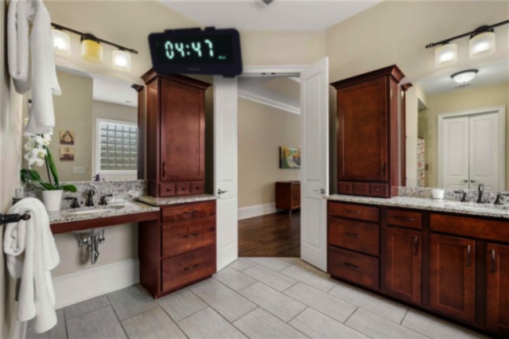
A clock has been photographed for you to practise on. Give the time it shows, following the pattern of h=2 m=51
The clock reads h=4 m=47
